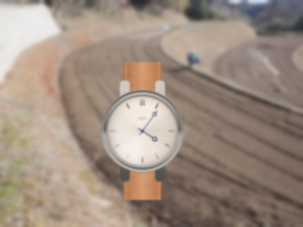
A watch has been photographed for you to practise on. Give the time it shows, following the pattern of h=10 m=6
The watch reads h=4 m=6
